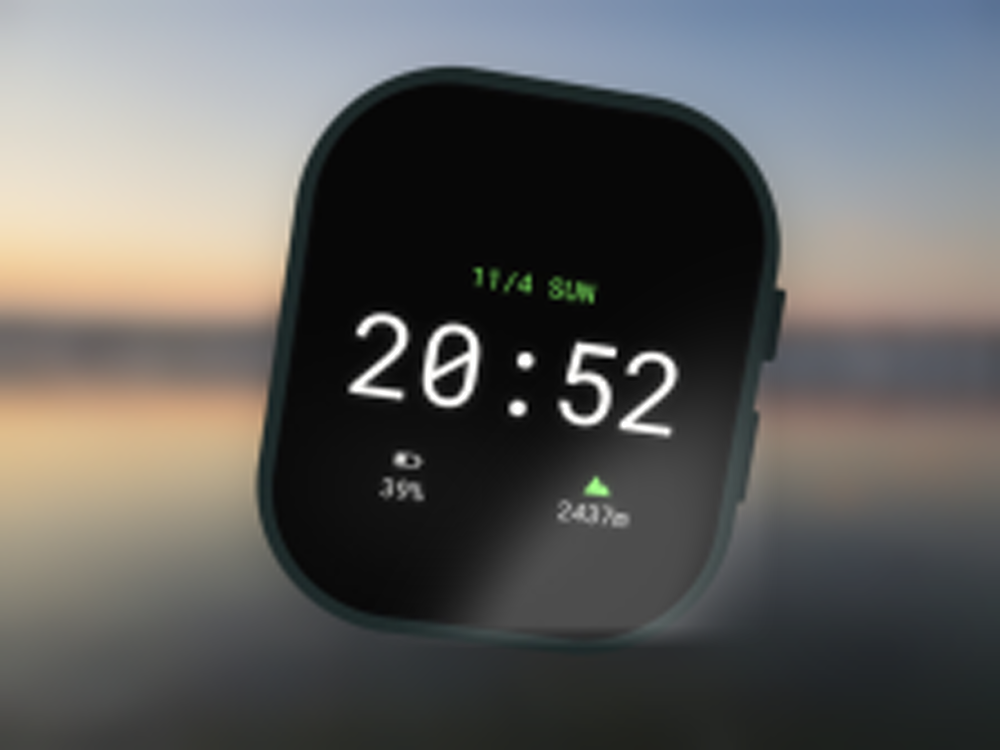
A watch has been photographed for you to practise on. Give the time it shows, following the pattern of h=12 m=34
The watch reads h=20 m=52
